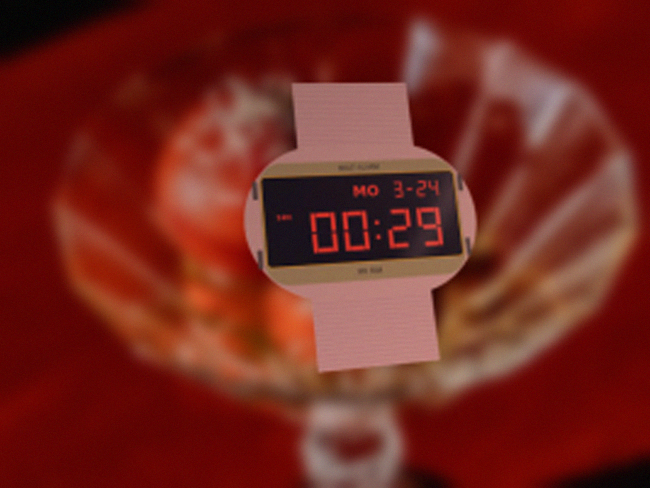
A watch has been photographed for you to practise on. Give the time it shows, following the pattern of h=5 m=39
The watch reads h=0 m=29
